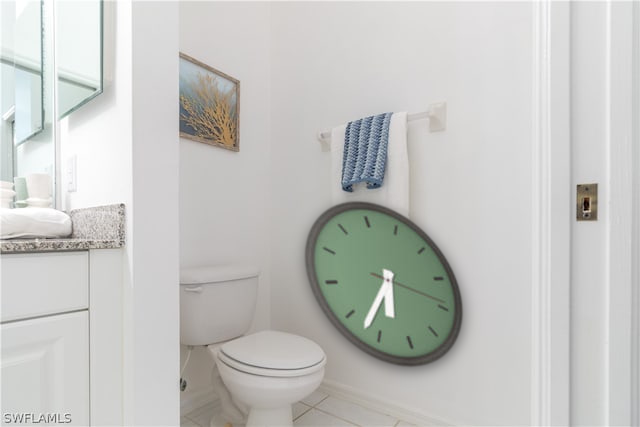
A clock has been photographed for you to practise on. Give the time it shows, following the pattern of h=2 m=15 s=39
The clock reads h=6 m=37 s=19
